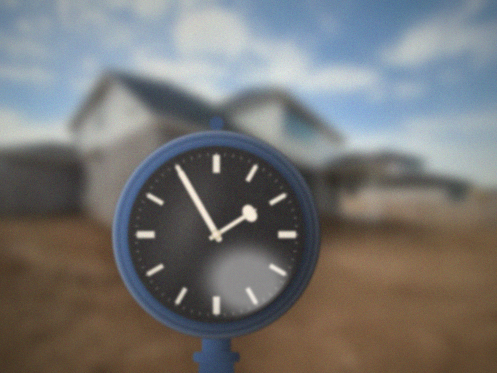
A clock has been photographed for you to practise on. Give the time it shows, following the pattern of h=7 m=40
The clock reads h=1 m=55
